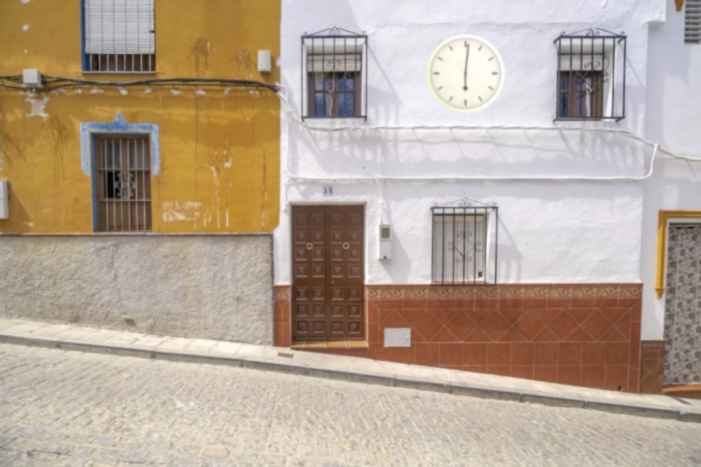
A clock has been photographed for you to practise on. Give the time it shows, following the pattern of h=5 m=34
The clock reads h=6 m=1
